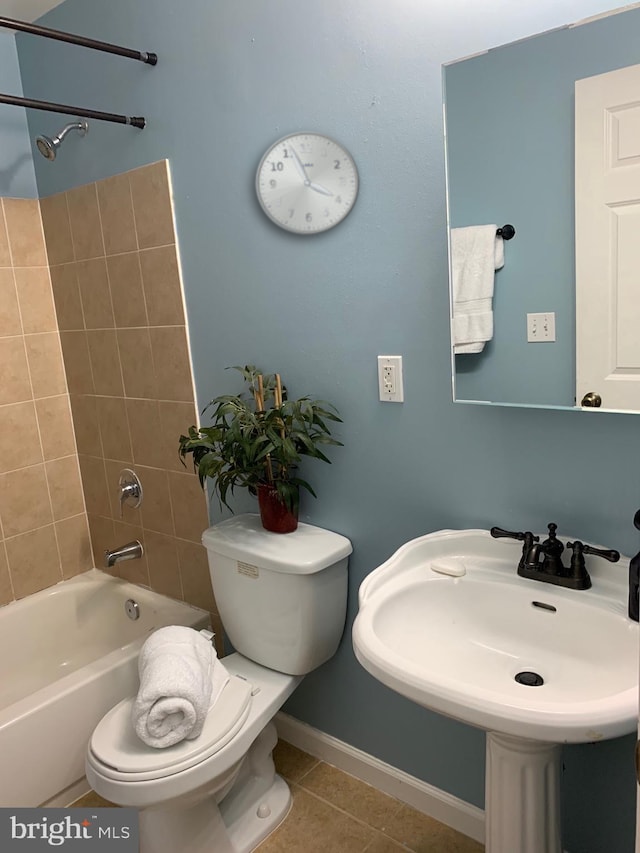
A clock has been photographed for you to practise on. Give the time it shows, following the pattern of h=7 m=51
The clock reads h=3 m=56
